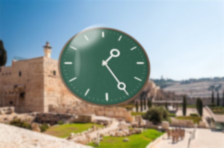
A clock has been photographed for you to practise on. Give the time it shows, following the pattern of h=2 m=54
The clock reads h=1 m=25
